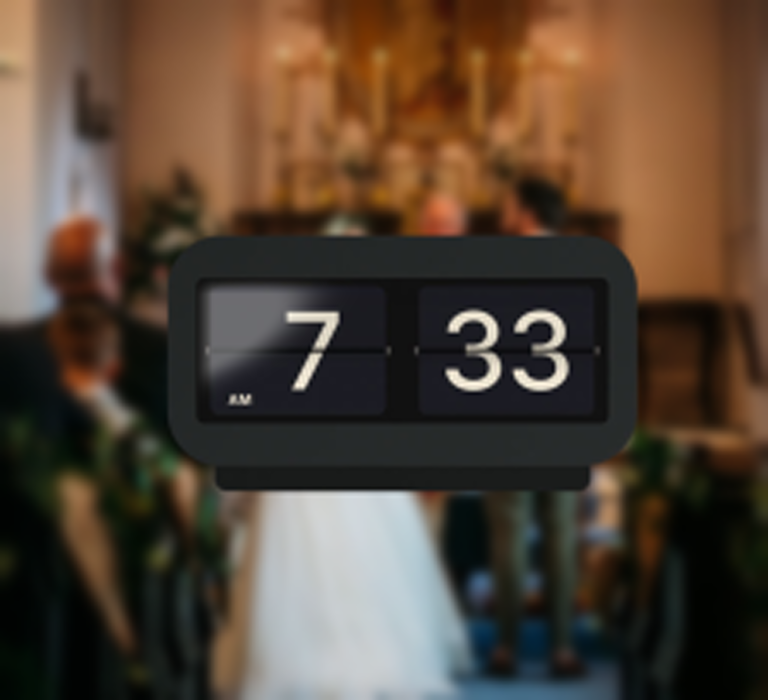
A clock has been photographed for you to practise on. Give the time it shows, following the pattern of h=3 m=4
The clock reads h=7 m=33
